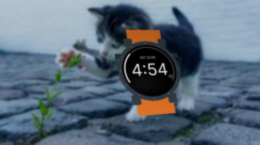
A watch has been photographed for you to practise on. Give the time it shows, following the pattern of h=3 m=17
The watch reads h=4 m=54
